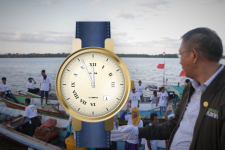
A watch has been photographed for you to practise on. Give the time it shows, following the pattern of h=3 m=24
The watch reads h=11 m=56
